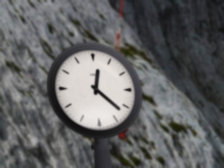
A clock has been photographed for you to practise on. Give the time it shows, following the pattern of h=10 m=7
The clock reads h=12 m=22
